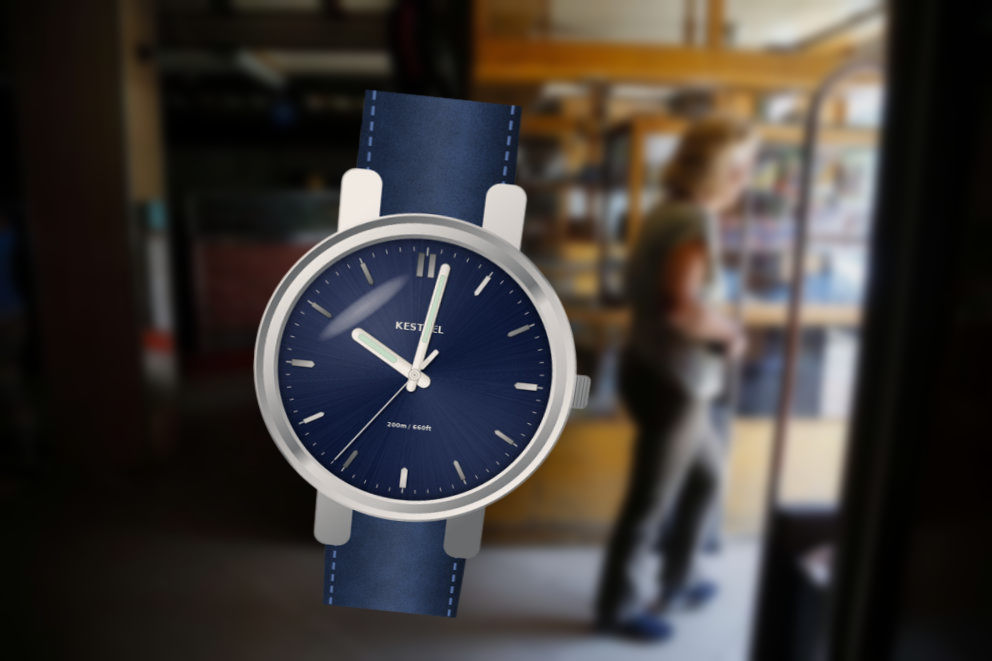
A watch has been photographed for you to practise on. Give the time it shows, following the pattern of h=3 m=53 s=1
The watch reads h=10 m=1 s=36
